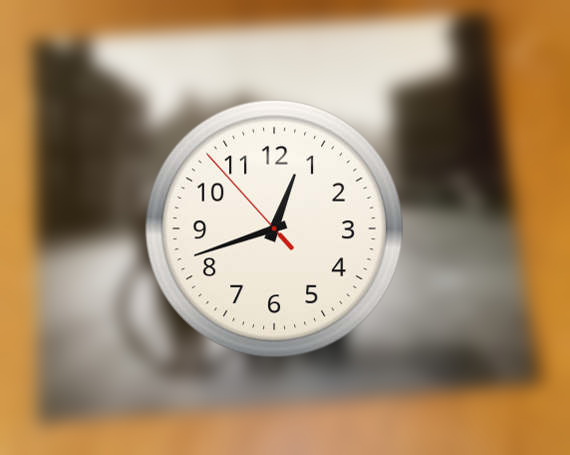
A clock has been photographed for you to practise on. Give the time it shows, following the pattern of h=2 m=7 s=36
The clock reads h=12 m=41 s=53
